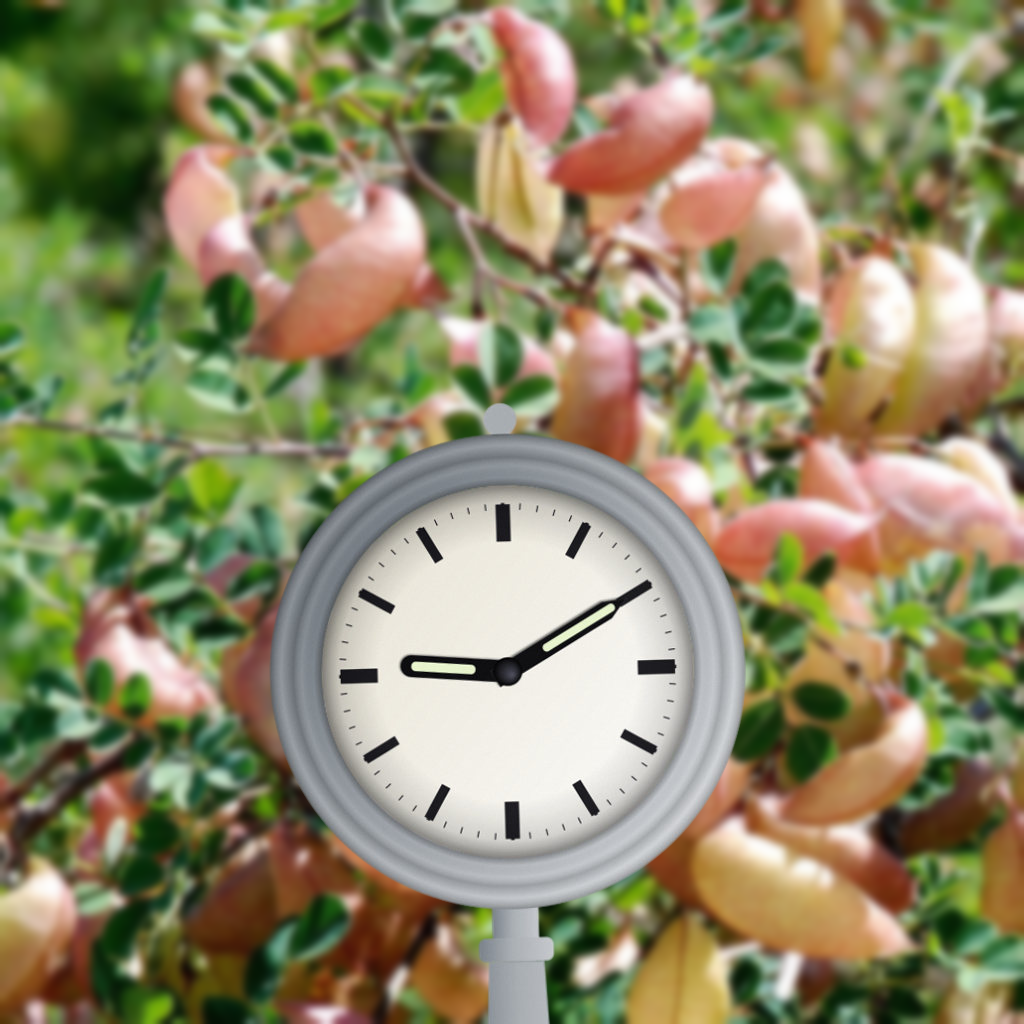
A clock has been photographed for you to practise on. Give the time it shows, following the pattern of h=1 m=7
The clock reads h=9 m=10
